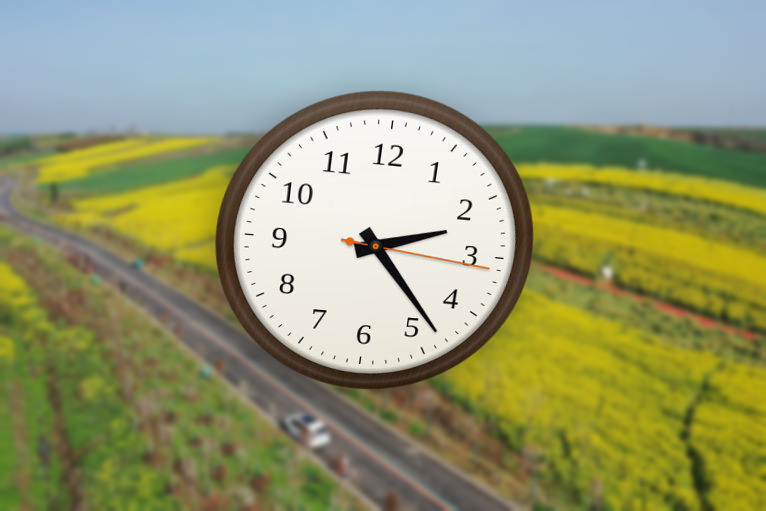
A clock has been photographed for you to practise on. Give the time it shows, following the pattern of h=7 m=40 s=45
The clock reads h=2 m=23 s=16
